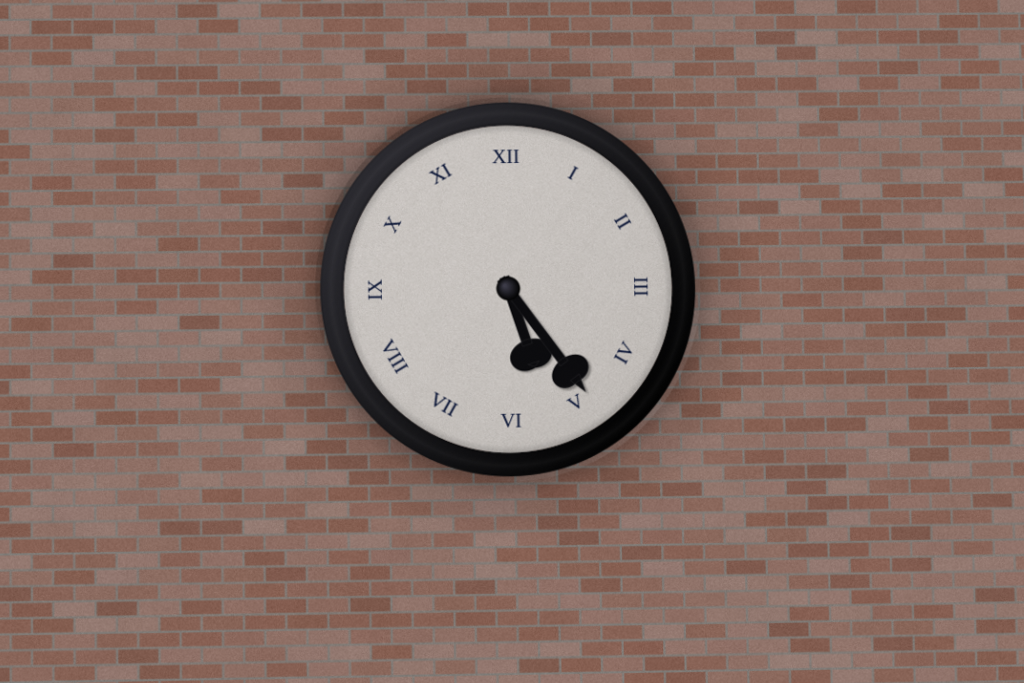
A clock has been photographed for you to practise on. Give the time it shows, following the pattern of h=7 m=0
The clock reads h=5 m=24
